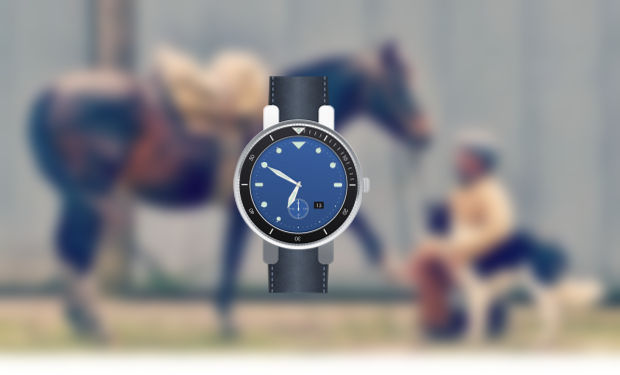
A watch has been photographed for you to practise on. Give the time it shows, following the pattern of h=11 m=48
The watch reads h=6 m=50
